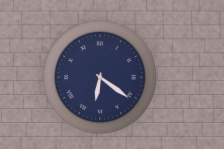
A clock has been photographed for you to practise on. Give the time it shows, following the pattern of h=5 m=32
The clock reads h=6 m=21
